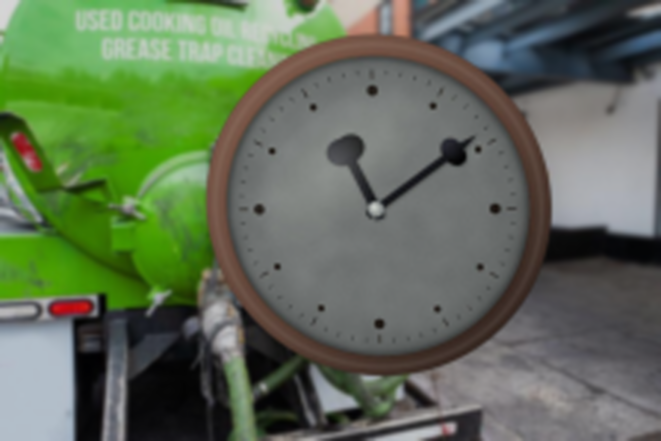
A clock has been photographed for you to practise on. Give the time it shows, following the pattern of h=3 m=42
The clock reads h=11 m=9
